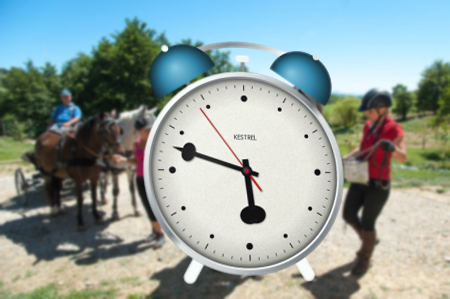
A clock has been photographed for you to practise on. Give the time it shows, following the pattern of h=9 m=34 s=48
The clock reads h=5 m=47 s=54
